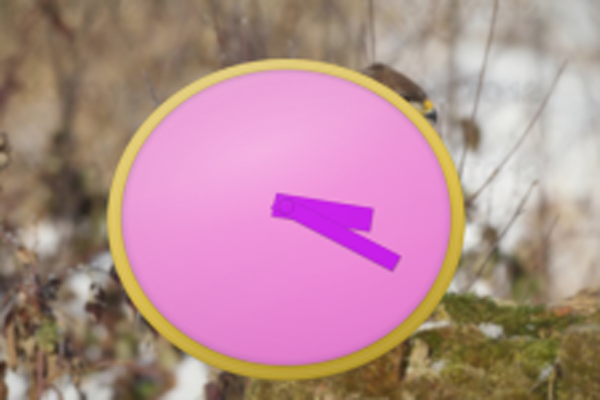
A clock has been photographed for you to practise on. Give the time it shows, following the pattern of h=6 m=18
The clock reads h=3 m=20
